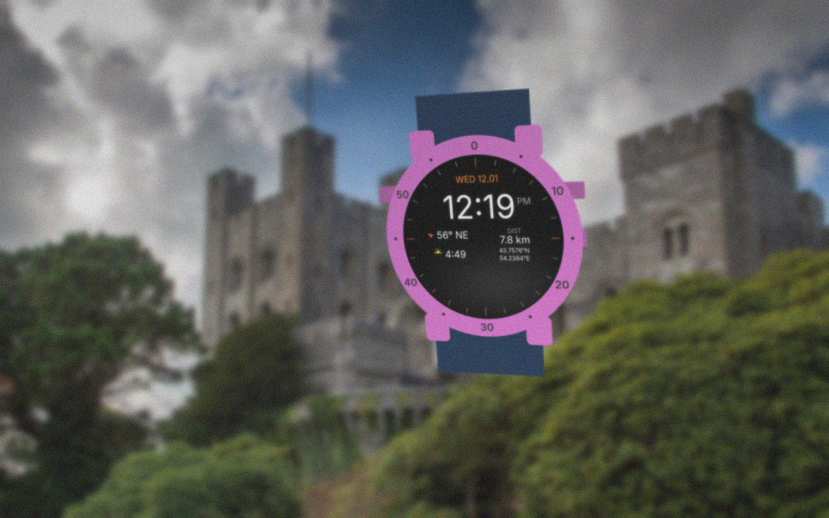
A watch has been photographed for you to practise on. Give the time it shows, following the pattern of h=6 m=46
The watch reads h=12 m=19
